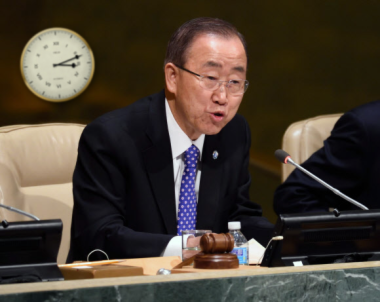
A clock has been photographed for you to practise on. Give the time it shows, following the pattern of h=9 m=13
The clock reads h=3 m=12
